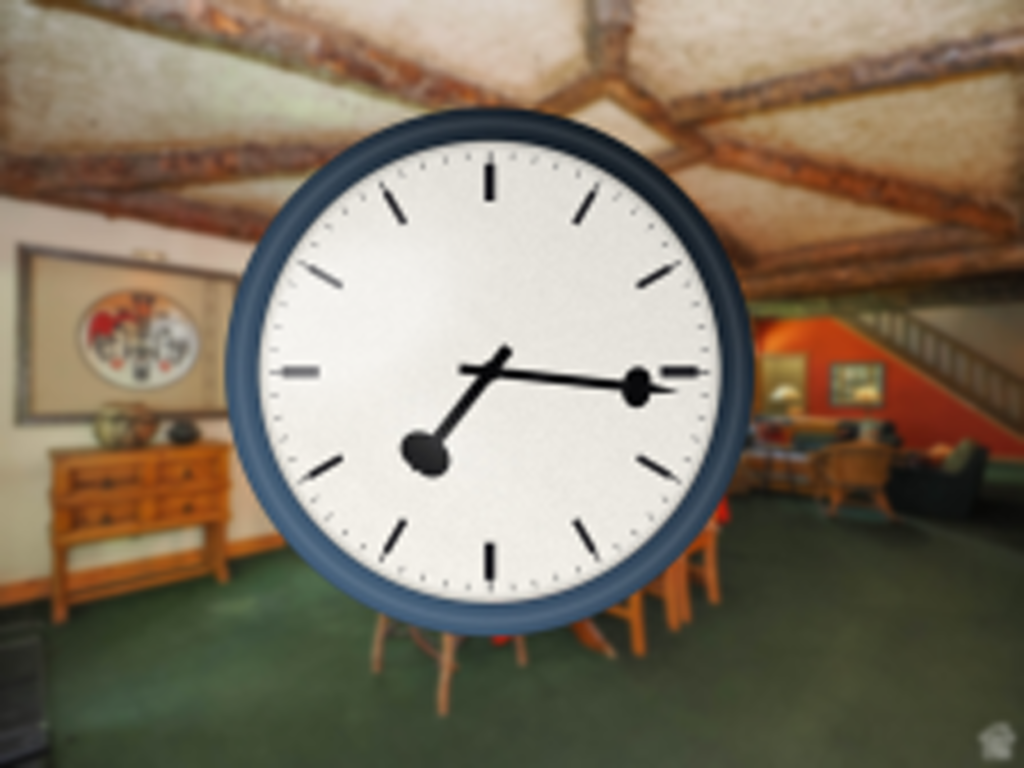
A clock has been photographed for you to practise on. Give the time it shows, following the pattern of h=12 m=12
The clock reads h=7 m=16
